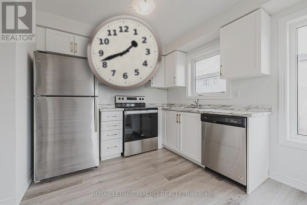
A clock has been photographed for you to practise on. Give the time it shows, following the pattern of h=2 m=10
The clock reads h=1 m=42
